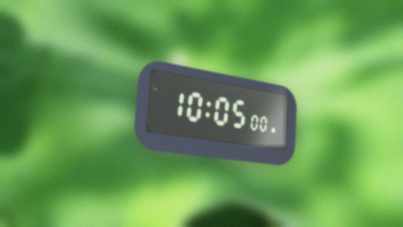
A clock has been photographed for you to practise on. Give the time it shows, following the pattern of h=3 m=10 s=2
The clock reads h=10 m=5 s=0
